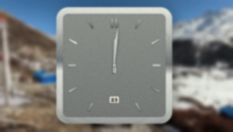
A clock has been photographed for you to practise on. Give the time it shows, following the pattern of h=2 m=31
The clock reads h=12 m=1
